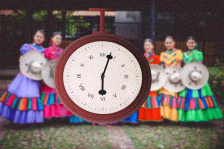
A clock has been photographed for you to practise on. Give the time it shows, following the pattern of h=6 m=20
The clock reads h=6 m=3
